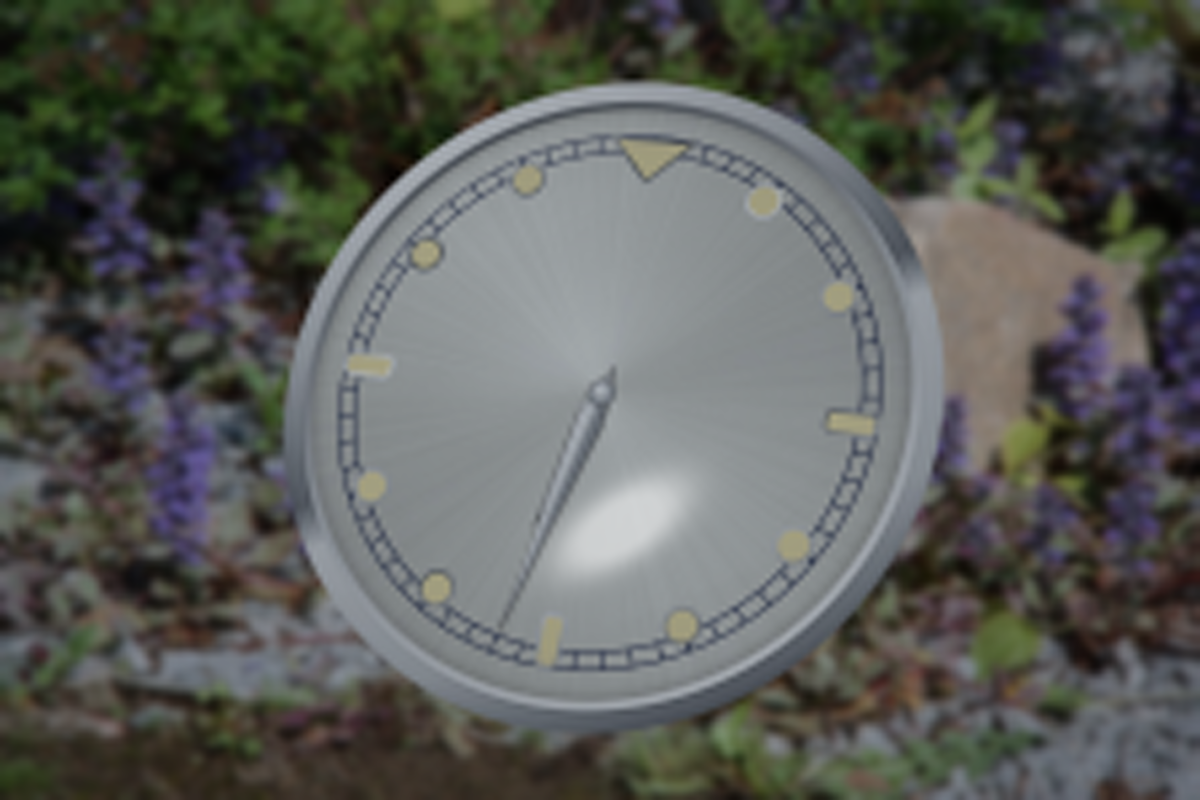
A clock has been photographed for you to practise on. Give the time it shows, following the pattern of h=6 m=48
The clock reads h=6 m=32
